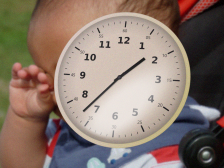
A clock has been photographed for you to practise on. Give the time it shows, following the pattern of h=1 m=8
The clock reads h=1 m=37
